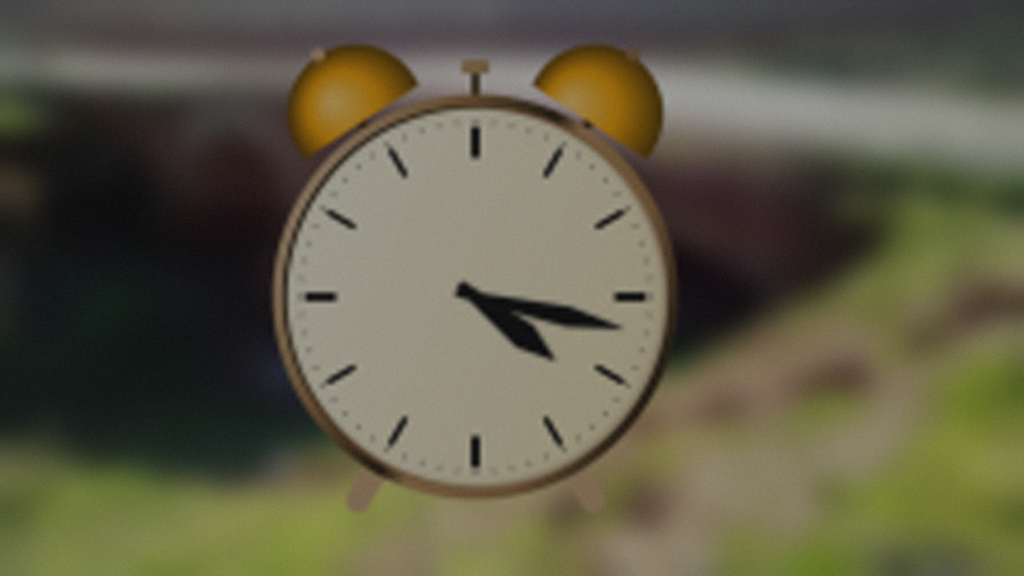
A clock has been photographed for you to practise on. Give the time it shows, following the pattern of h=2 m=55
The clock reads h=4 m=17
